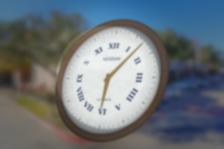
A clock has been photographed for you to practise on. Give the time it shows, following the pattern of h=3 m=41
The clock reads h=6 m=7
